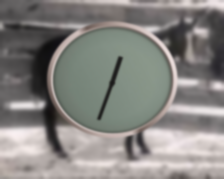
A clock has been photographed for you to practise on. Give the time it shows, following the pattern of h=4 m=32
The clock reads h=12 m=33
